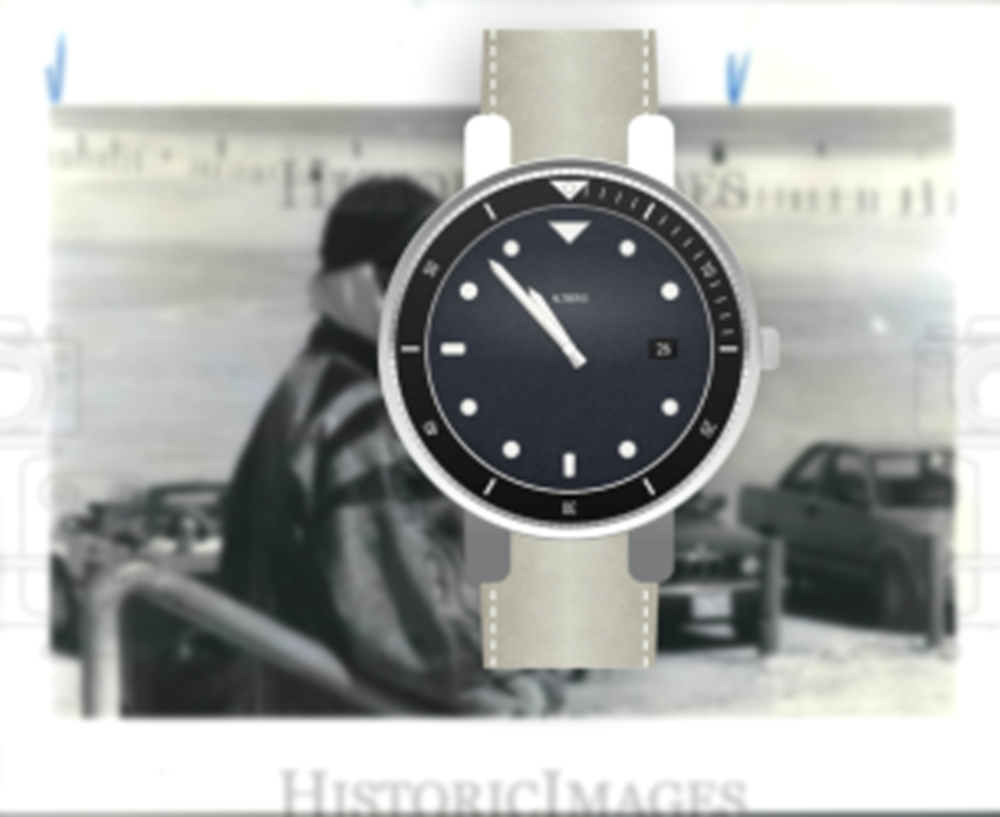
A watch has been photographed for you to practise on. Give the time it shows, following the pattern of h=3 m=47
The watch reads h=10 m=53
